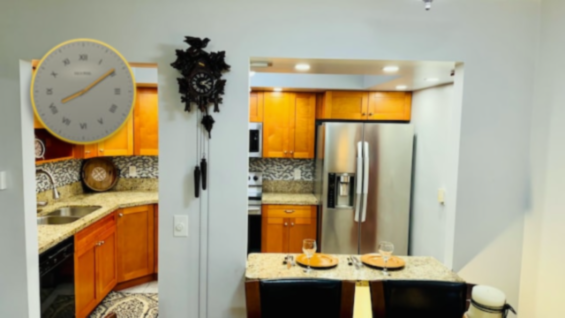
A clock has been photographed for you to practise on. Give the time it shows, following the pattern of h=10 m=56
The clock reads h=8 m=9
